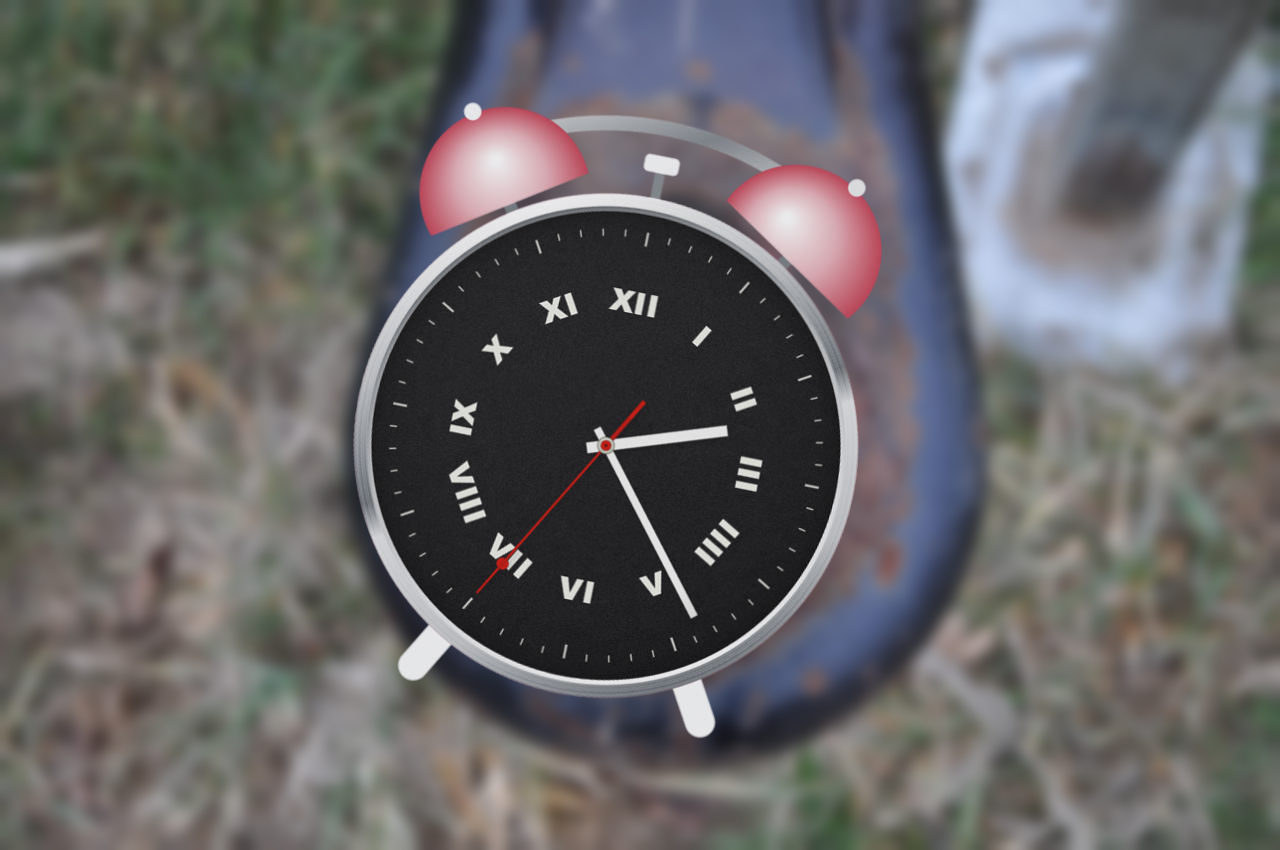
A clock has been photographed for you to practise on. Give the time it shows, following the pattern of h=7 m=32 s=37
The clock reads h=2 m=23 s=35
